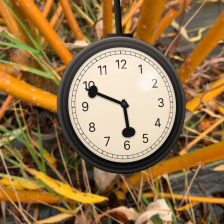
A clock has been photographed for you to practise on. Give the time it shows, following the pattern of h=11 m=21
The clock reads h=5 m=49
